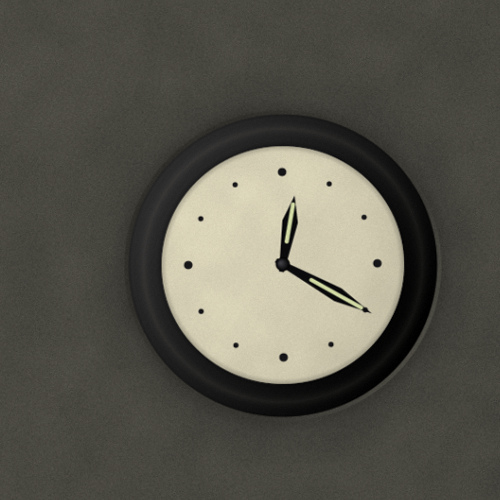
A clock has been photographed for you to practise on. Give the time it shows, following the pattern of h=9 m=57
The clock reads h=12 m=20
